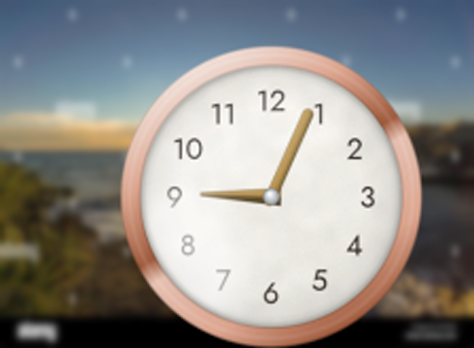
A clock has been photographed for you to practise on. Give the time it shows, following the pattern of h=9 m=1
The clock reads h=9 m=4
